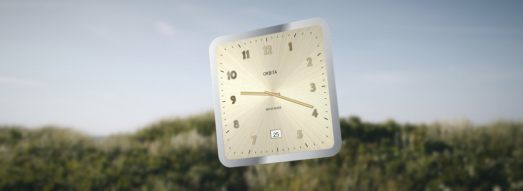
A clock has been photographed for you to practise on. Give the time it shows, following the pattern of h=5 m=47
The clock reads h=9 m=19
